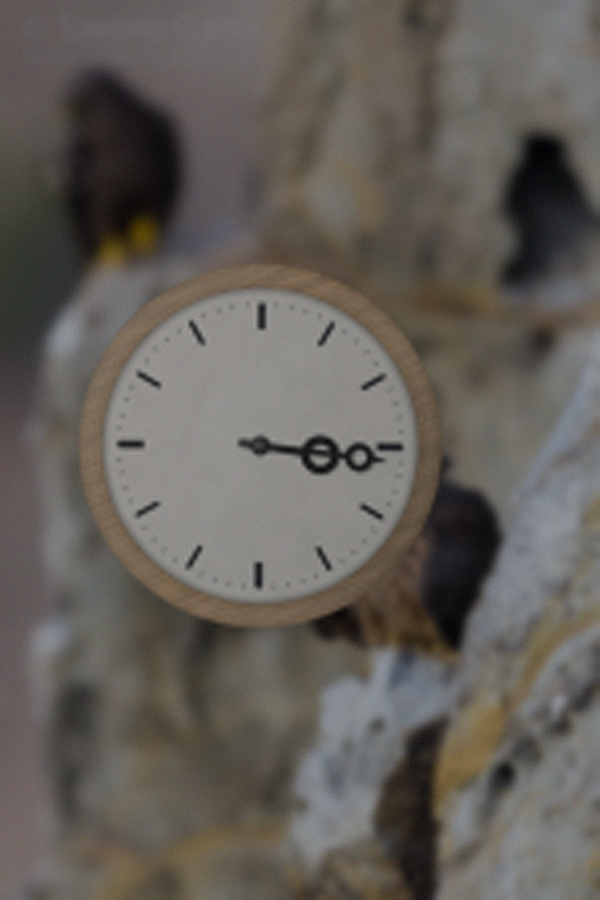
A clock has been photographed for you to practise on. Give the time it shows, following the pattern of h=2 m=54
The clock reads h=3 m=16
